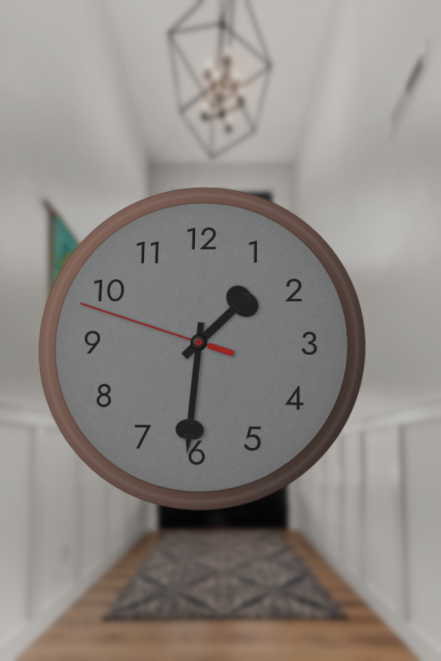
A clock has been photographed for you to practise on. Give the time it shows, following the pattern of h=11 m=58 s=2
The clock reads h=1 m=30 s=48
